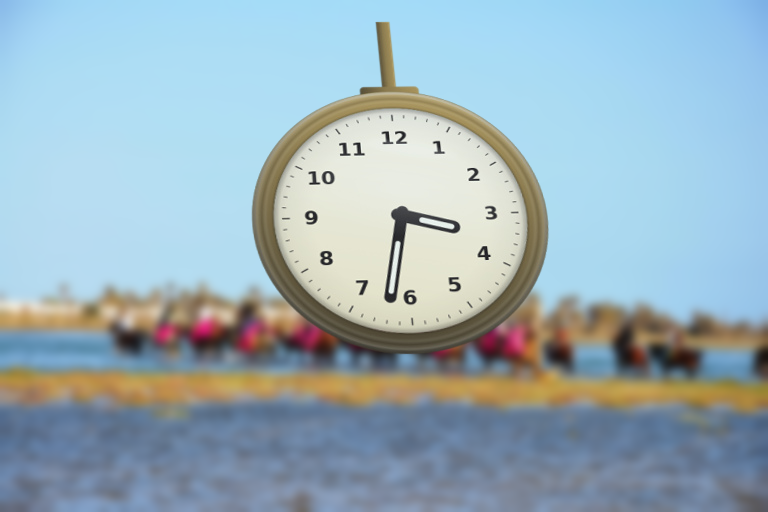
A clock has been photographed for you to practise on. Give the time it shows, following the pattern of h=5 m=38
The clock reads h=3 m=32
